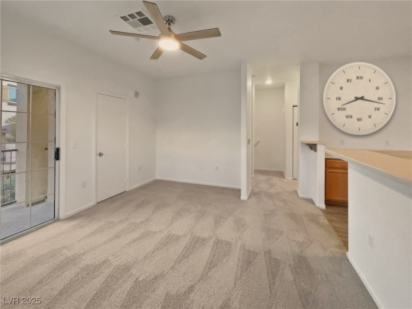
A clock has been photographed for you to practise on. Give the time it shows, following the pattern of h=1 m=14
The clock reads h=8 m=17
